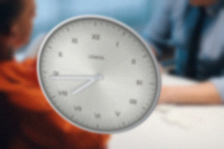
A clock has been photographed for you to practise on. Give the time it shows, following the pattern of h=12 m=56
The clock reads h=7 m=44
